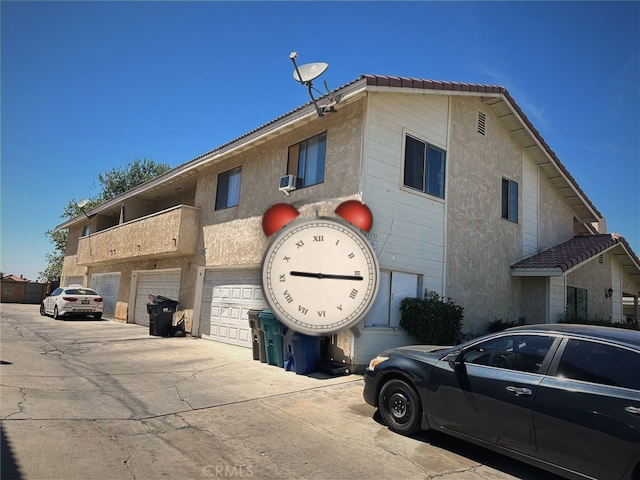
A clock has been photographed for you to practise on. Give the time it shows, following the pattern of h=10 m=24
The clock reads h=9 m=16
